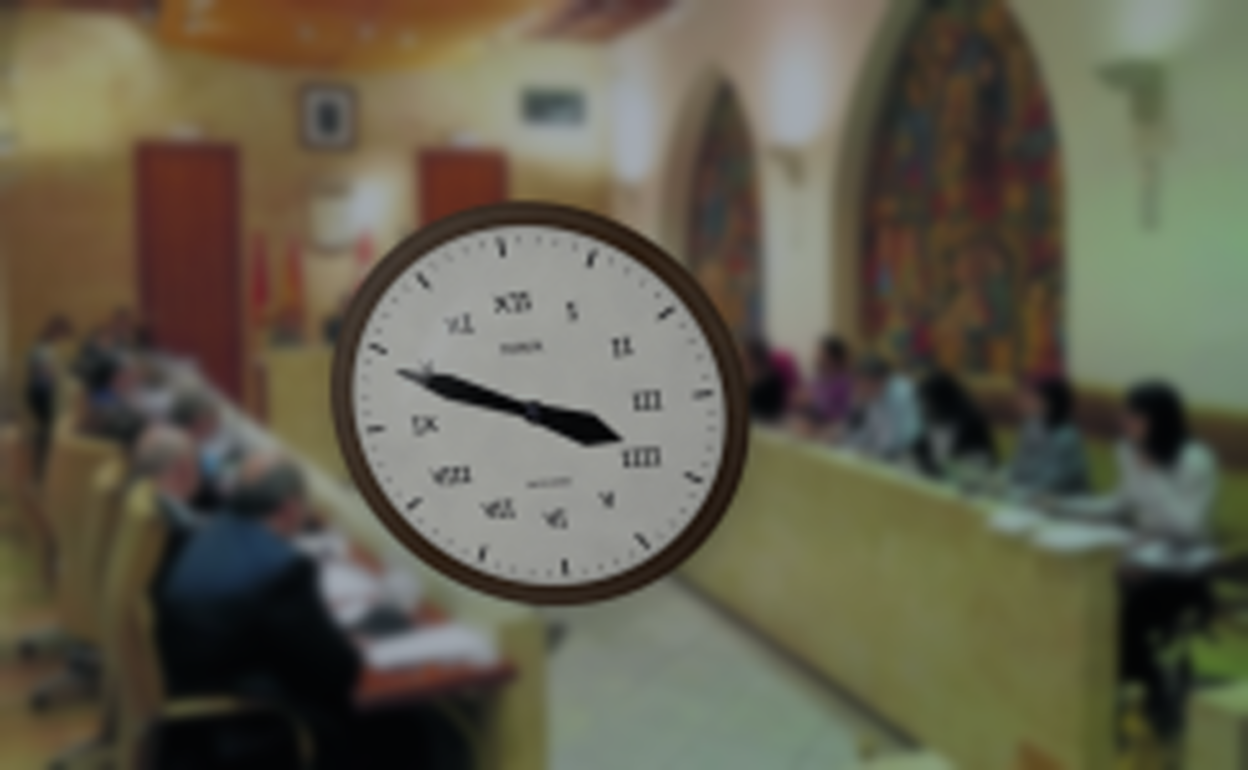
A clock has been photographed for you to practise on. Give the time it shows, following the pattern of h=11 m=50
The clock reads h=3 m=49
